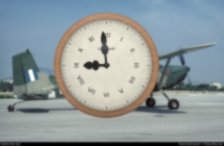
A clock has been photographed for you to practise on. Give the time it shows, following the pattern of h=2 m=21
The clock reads h=8 m=59
